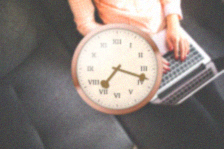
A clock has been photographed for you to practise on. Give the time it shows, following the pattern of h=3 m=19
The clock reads h=7 m=18
